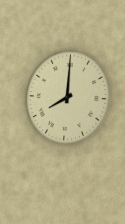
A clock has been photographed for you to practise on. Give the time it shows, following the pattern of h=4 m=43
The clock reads h=8 m=0
